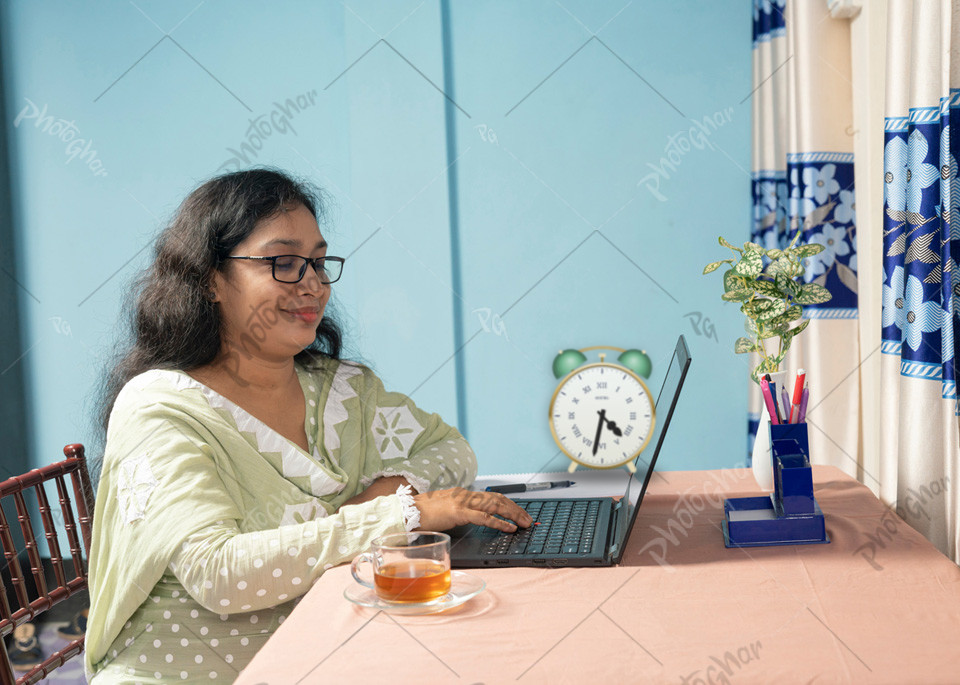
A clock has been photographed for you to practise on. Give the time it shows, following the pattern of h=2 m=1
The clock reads h=4 m=32
